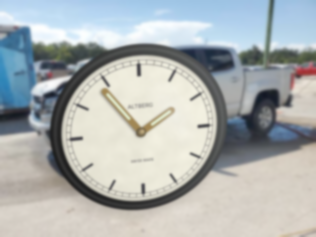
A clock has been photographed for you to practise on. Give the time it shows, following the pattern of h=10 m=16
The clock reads h=1 m=54
